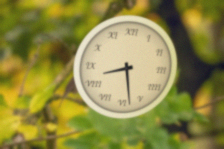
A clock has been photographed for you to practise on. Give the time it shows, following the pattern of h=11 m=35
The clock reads h=8 m=28
